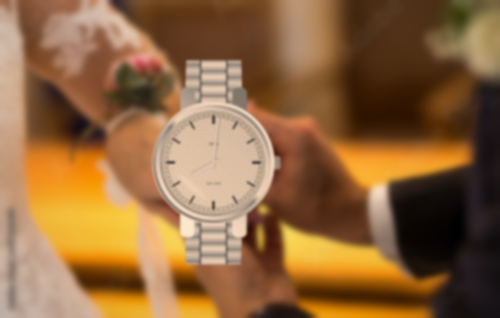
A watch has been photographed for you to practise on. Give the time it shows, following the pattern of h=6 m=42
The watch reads h=8 m=1
